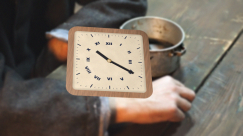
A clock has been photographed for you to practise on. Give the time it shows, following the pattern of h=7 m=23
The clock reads h=10 m=20
